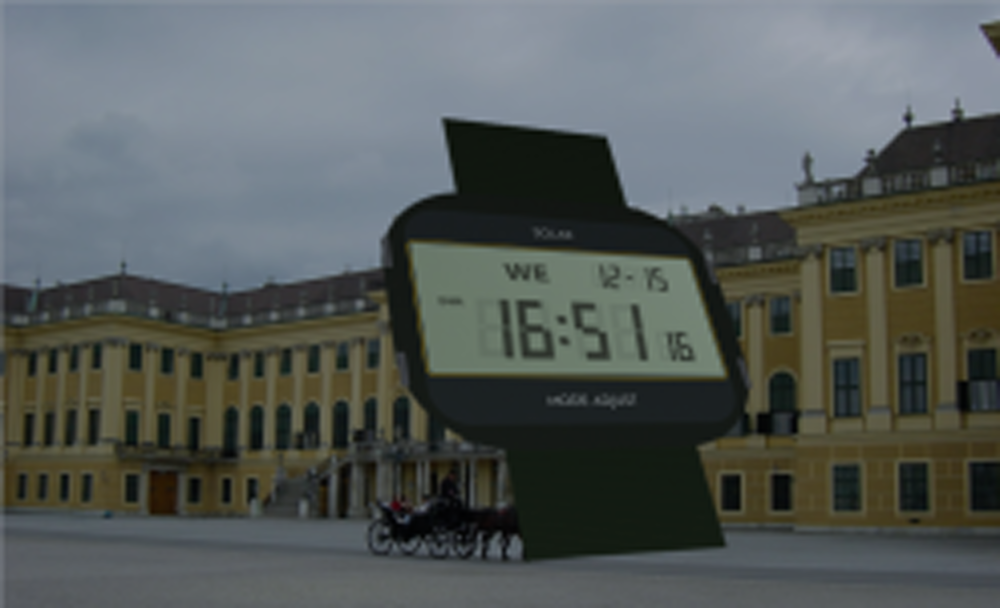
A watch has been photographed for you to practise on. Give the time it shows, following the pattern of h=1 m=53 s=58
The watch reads h=16 m=51 s=16
